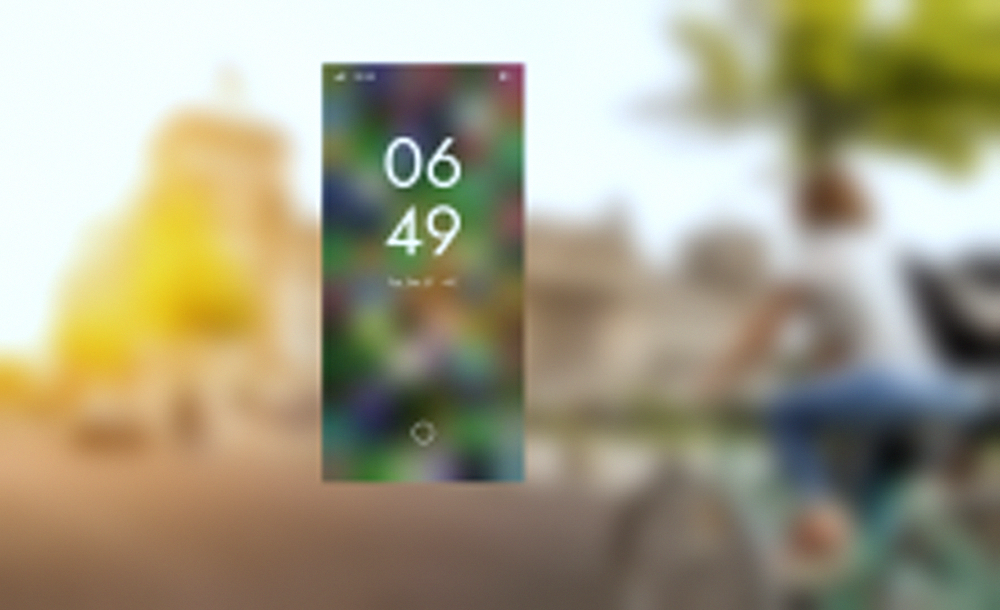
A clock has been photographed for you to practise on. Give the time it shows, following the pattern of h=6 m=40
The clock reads h=6 m=49
